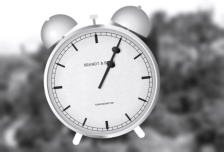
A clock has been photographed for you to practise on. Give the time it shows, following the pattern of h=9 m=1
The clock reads h=1 m=5
